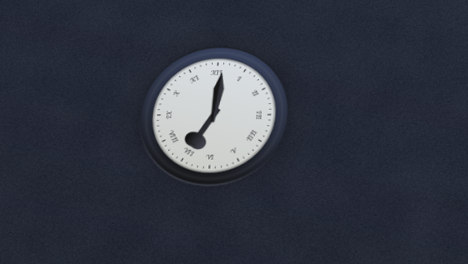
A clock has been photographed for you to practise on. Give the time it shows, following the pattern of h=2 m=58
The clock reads h=7 m=1
